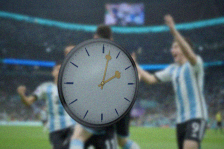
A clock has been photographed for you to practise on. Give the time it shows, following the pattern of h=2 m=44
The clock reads h=2 m=2
